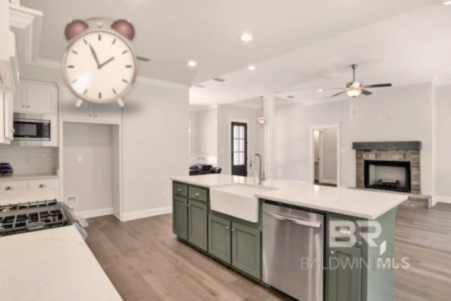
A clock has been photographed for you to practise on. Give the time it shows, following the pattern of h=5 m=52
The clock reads h=1 m=56
